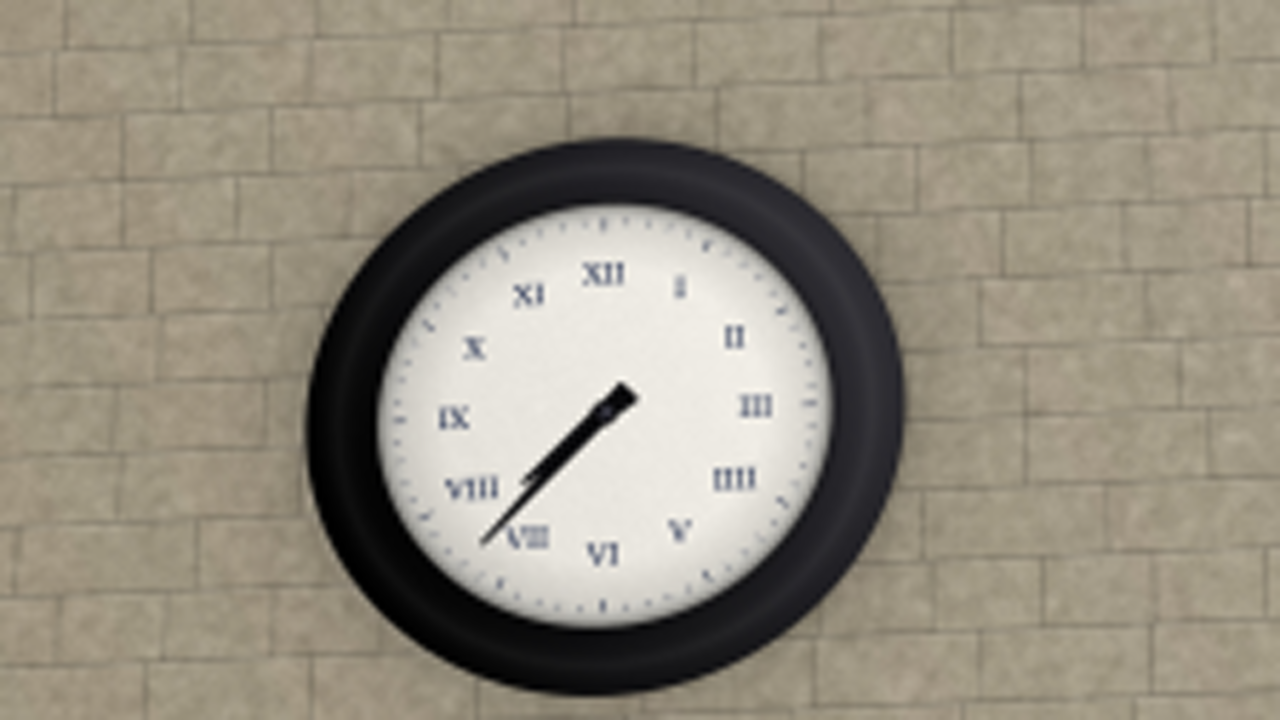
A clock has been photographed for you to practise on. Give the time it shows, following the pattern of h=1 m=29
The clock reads h=7 m=37
